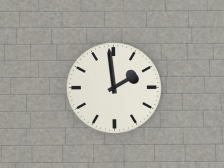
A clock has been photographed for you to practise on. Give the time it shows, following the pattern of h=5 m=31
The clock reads h=1 m=59
